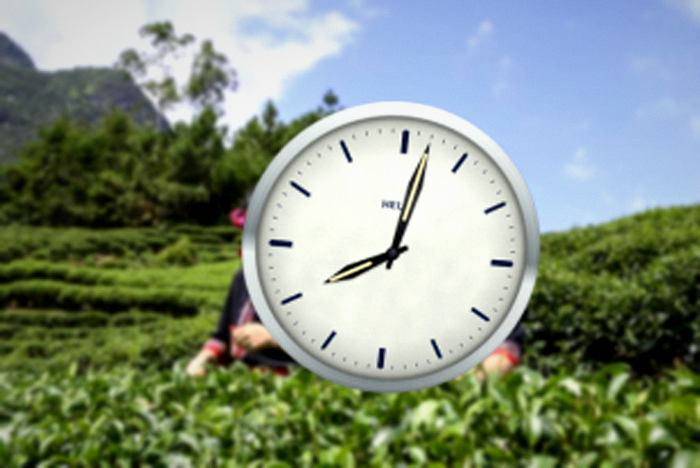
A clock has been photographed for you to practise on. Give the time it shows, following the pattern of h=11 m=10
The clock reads h=8 m=2
